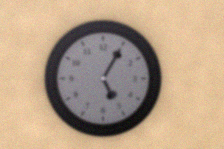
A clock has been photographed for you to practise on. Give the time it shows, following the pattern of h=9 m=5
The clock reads h=5 m=5
